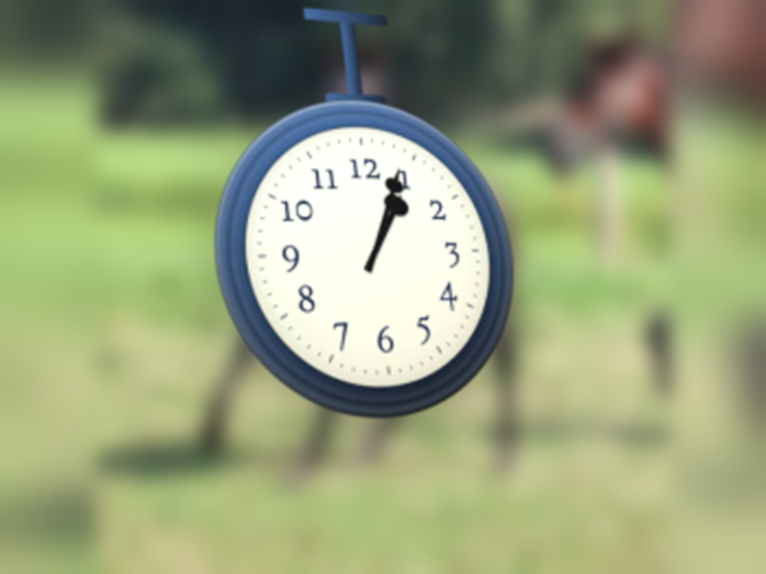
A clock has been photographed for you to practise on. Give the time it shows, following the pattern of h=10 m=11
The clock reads h=1 m=4
